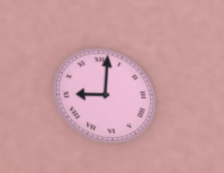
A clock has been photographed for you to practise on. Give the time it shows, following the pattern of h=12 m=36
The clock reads h=9 m=2
